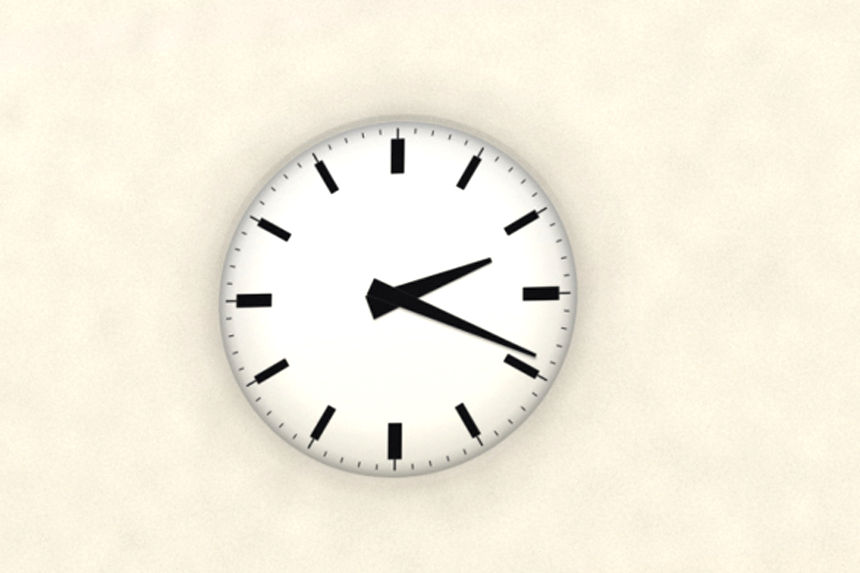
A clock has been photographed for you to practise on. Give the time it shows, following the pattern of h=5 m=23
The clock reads h=2 m=19
